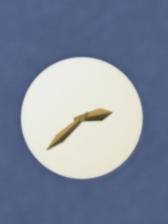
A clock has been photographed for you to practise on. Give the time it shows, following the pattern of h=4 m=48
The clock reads h=2 m=38
